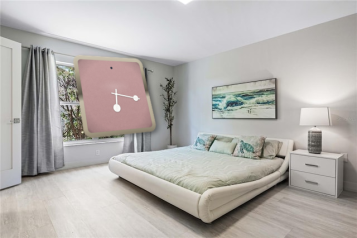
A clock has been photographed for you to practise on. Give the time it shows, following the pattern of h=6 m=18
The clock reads h=6 m=17
